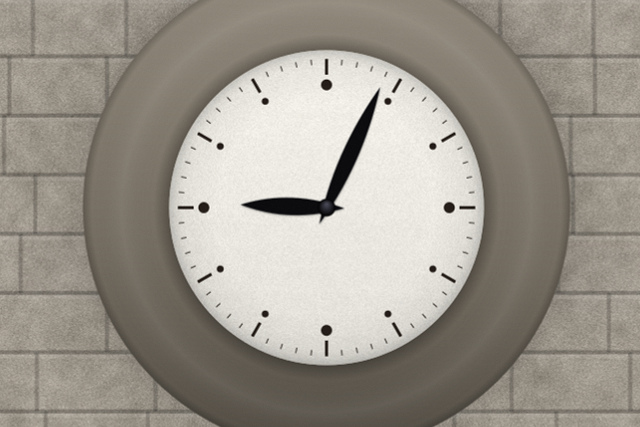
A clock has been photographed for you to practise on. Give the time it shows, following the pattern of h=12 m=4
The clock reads h=9 m=4
